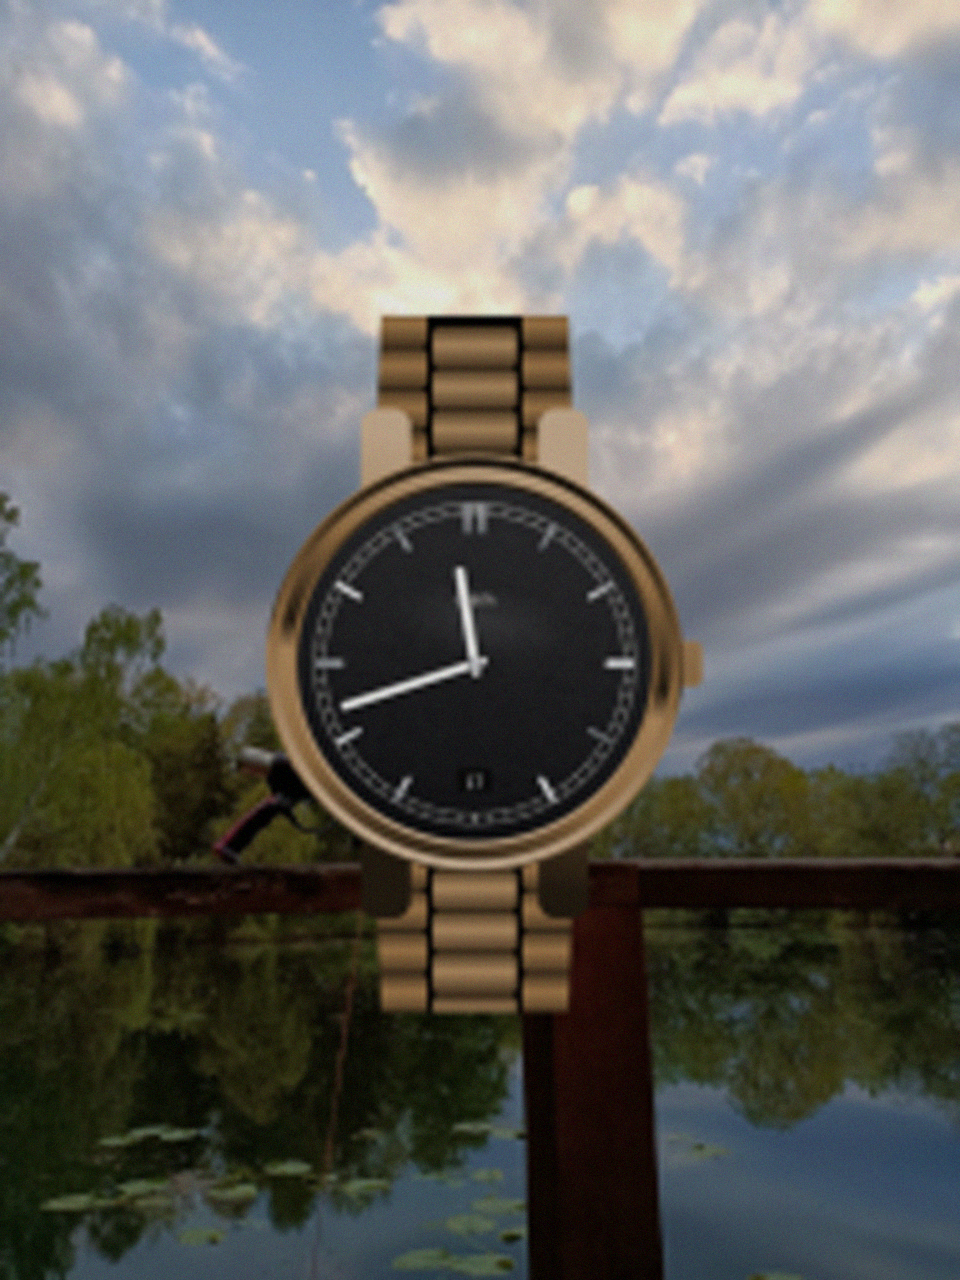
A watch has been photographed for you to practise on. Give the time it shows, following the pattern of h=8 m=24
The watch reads h=11 m=42
